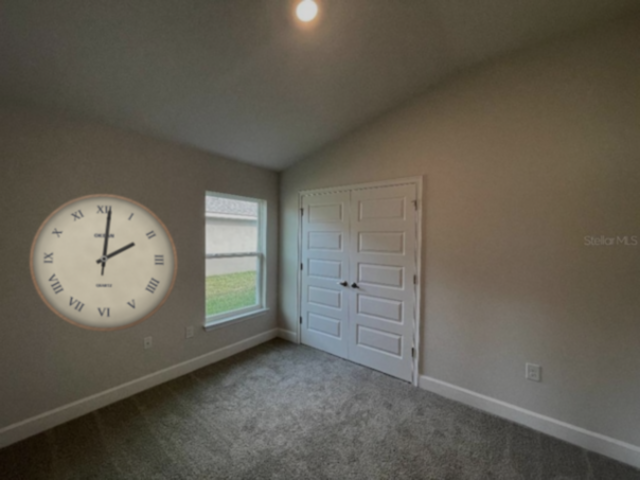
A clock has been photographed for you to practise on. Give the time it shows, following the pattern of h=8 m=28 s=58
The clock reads h=2 m=1 s=1
